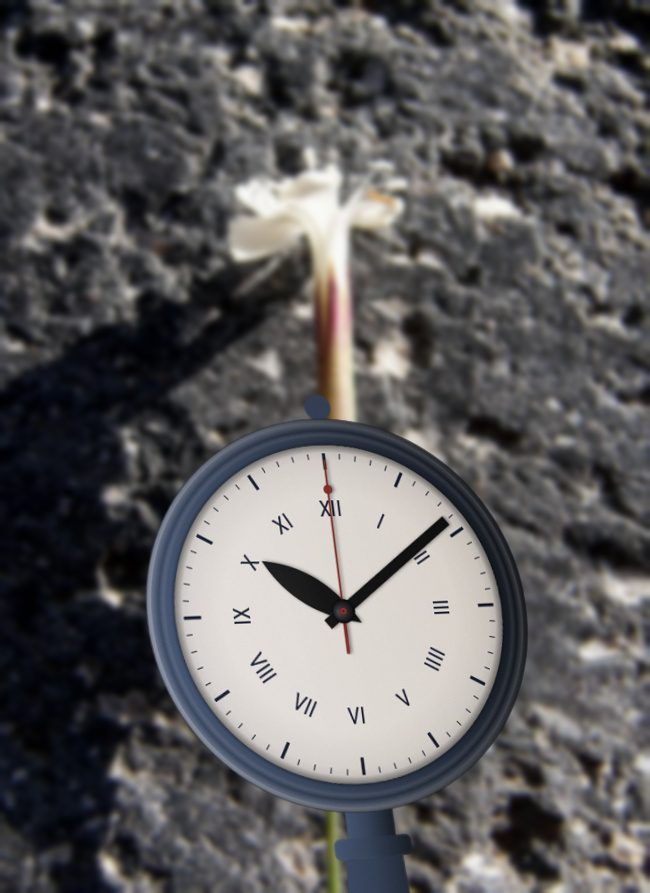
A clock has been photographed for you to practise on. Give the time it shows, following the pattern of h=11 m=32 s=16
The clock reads h=10 m=9 s=0
